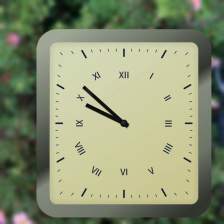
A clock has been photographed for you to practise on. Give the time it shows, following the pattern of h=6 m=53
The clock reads h=9 m=52
